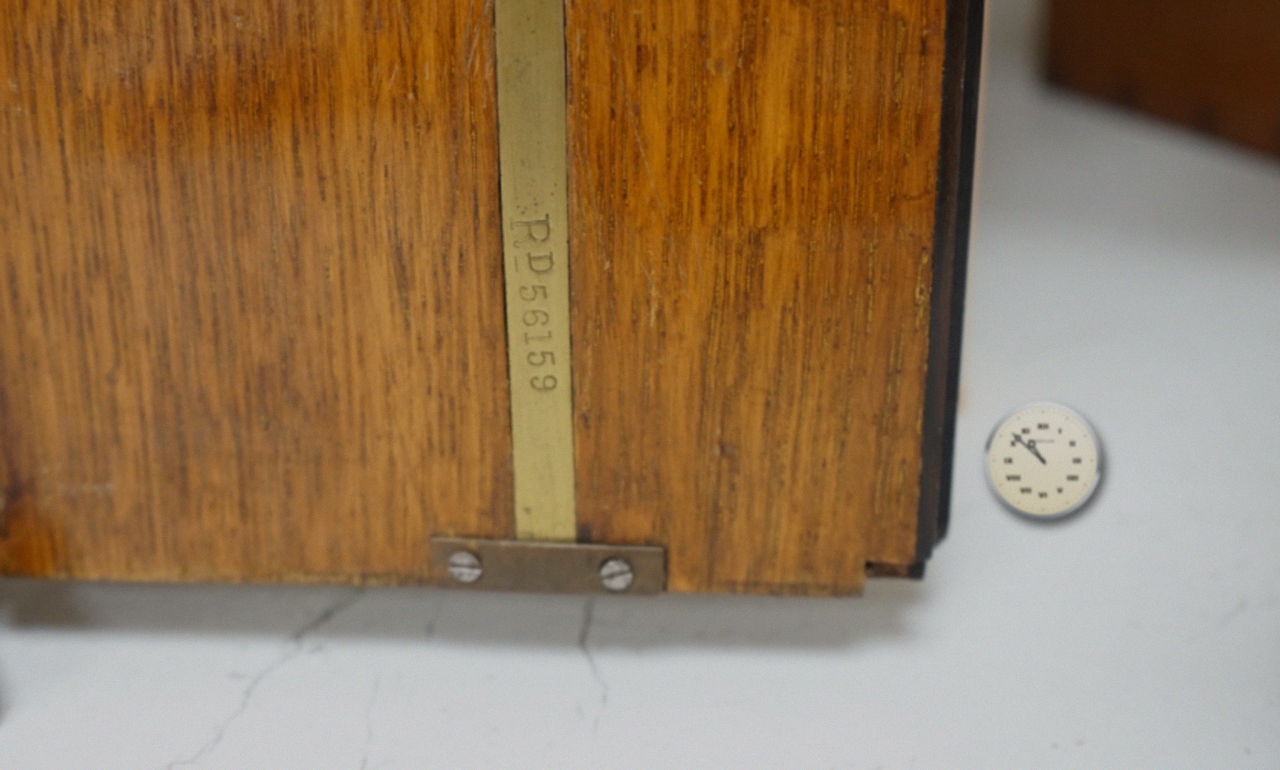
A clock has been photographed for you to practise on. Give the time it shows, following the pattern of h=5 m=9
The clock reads h=10 m=52
